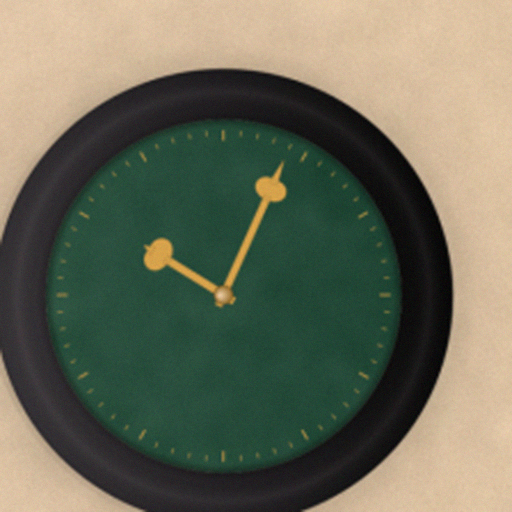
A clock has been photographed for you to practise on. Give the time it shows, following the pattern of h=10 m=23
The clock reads h=10 m=4
